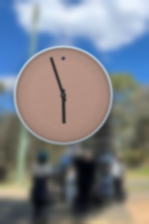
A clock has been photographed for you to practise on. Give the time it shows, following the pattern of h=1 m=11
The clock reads h=5 m=57
